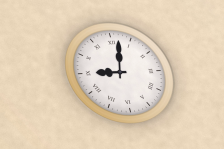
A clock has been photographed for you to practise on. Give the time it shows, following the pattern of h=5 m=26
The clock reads h=9 m=2
